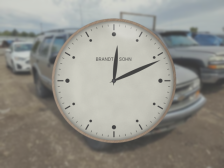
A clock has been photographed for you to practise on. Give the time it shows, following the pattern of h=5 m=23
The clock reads h=12 m=11
